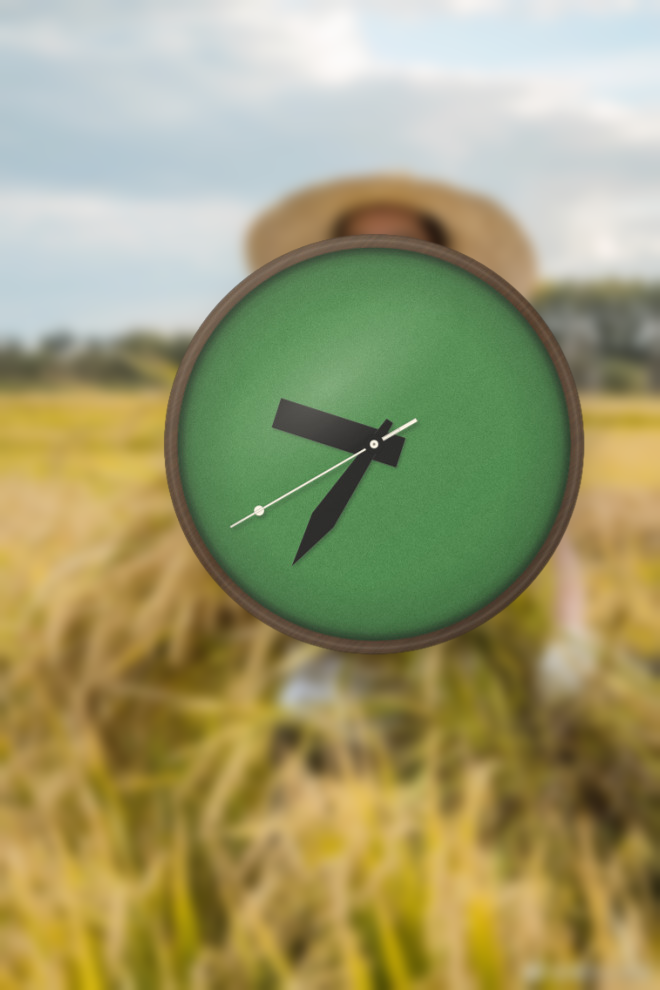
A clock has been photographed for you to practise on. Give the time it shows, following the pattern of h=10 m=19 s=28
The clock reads h=9 m=35 s=40
